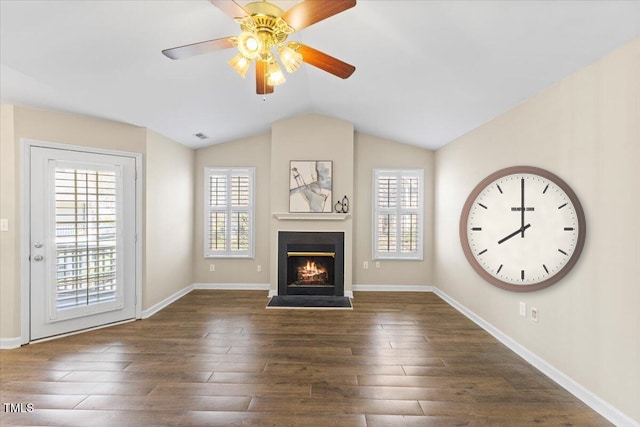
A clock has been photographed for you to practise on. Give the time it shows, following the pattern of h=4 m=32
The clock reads h=8 m=0
